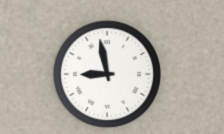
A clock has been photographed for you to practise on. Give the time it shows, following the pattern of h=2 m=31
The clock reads h=8 m=58
